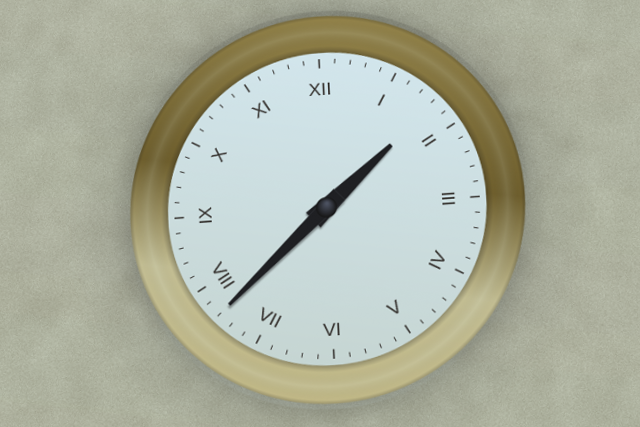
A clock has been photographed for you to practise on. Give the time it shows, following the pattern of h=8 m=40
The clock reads h=1 m=38
